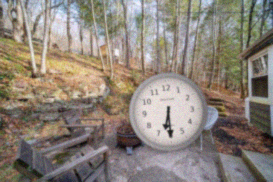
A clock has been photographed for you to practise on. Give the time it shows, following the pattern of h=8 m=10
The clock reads h=6 m=30
